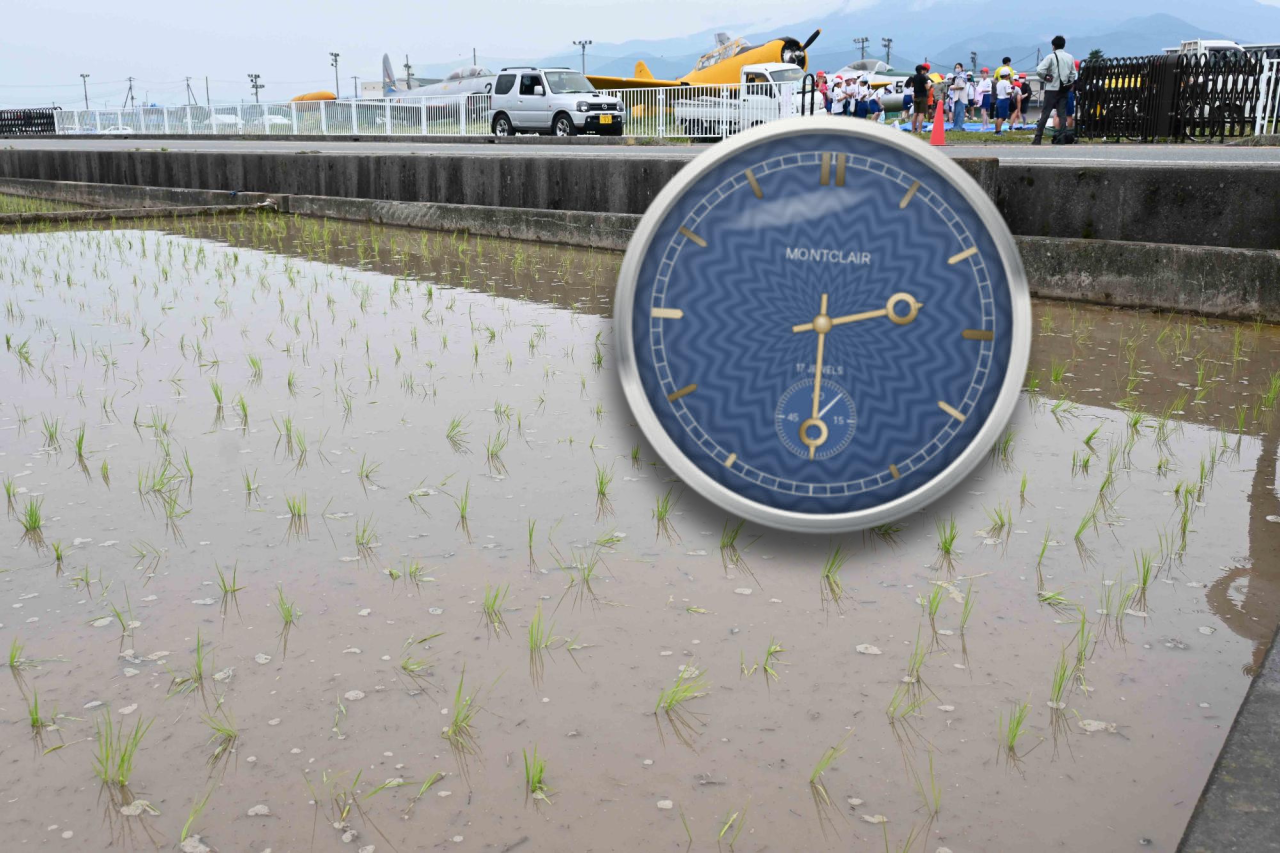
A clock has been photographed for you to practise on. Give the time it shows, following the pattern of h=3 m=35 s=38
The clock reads h=2 m=30 s=7
